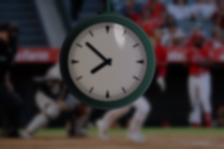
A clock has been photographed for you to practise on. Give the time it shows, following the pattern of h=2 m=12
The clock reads h=7 m=52
